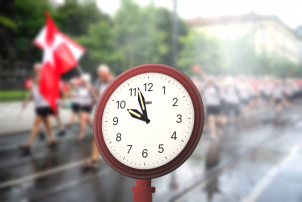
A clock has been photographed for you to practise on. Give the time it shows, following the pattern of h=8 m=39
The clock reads h=9 m=57
